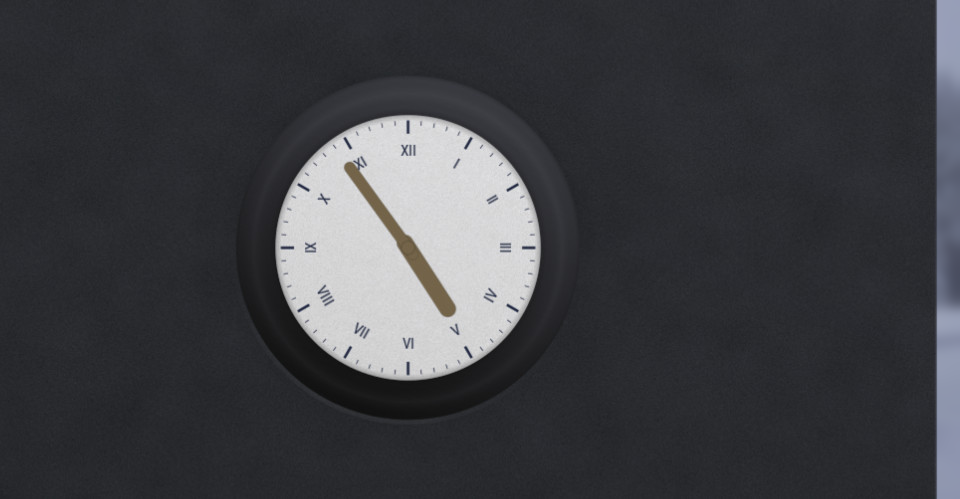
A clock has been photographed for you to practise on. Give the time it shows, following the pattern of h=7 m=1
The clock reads h=4 m=54
